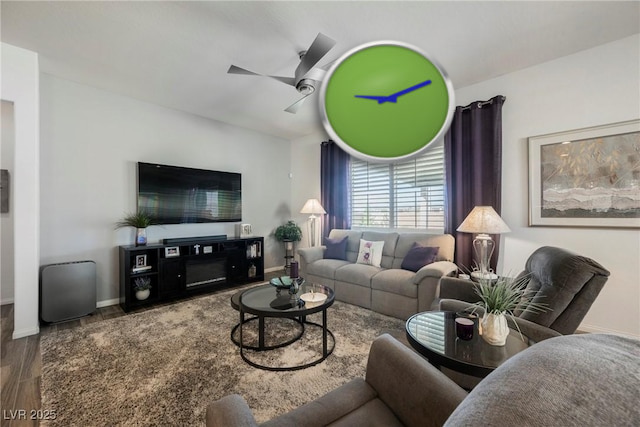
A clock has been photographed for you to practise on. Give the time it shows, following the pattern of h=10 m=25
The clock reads h=9 m=11
